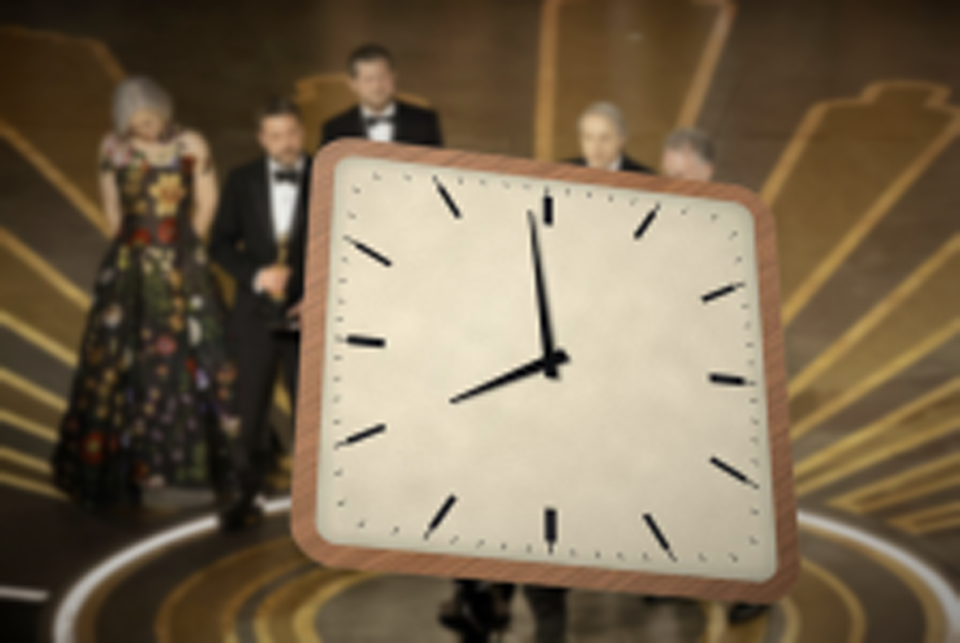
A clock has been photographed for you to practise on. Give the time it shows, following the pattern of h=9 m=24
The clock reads h=7 m=59
